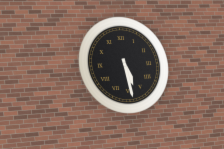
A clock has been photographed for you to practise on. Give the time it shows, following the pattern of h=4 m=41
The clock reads h=5 m=29
